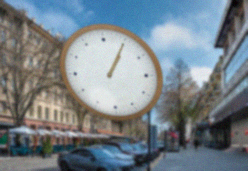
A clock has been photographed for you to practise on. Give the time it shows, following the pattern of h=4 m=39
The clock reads h=1 m=5
